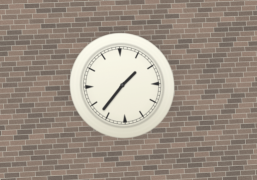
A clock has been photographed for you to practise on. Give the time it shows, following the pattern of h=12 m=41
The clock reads h=1 m=37
